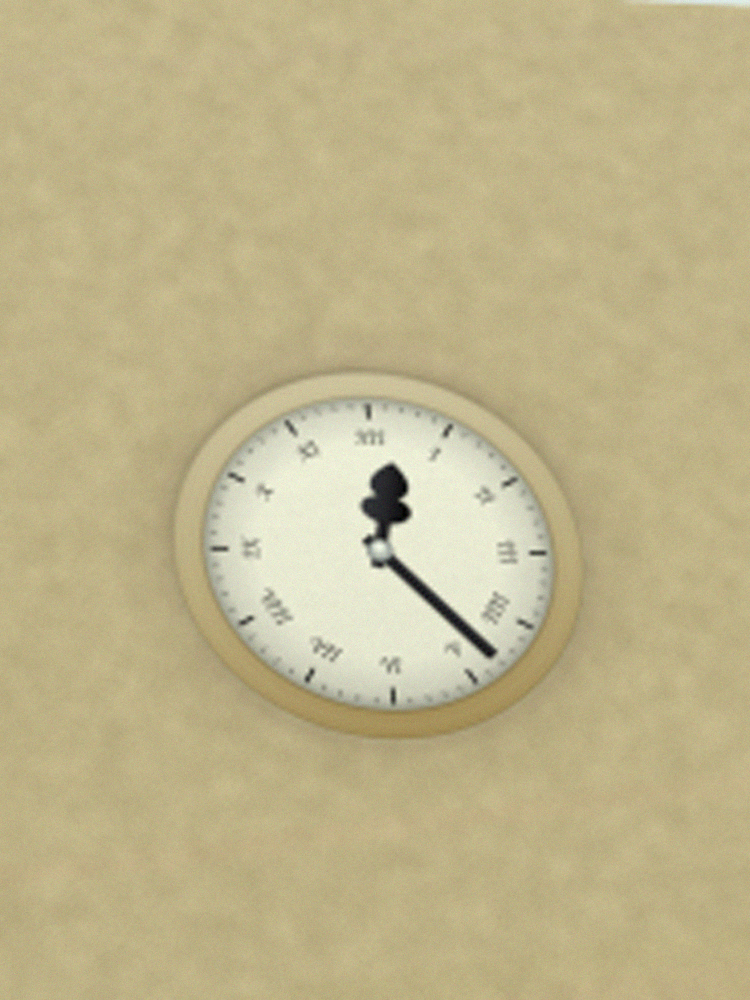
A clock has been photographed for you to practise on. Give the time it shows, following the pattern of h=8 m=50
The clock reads h=12 m=23
